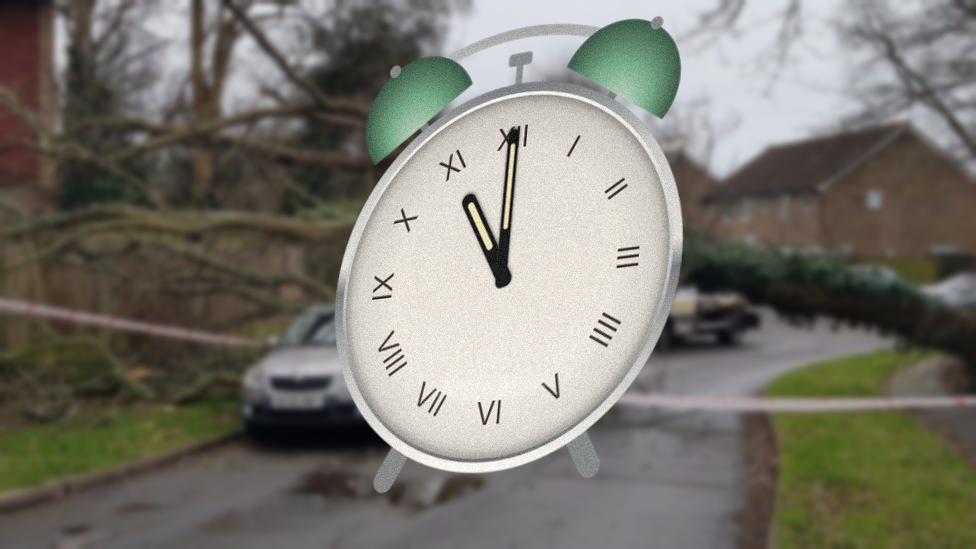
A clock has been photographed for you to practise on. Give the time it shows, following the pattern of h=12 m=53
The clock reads h=11 m=0
